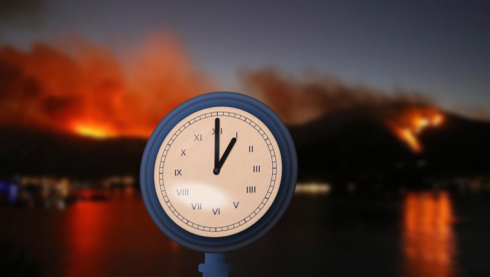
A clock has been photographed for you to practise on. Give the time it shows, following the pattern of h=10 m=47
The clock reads h=1 m=0
